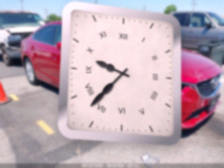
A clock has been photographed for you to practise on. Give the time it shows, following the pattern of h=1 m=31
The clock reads h=9 m=37
